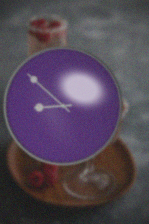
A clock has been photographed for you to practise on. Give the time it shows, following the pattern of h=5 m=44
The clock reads h=8 m=52
